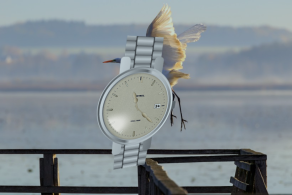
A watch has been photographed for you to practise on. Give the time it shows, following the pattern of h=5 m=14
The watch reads h=11 m=22
